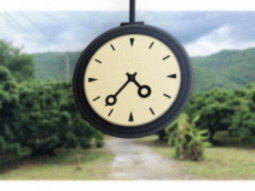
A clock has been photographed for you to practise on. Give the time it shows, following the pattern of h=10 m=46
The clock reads h=4 m=37
